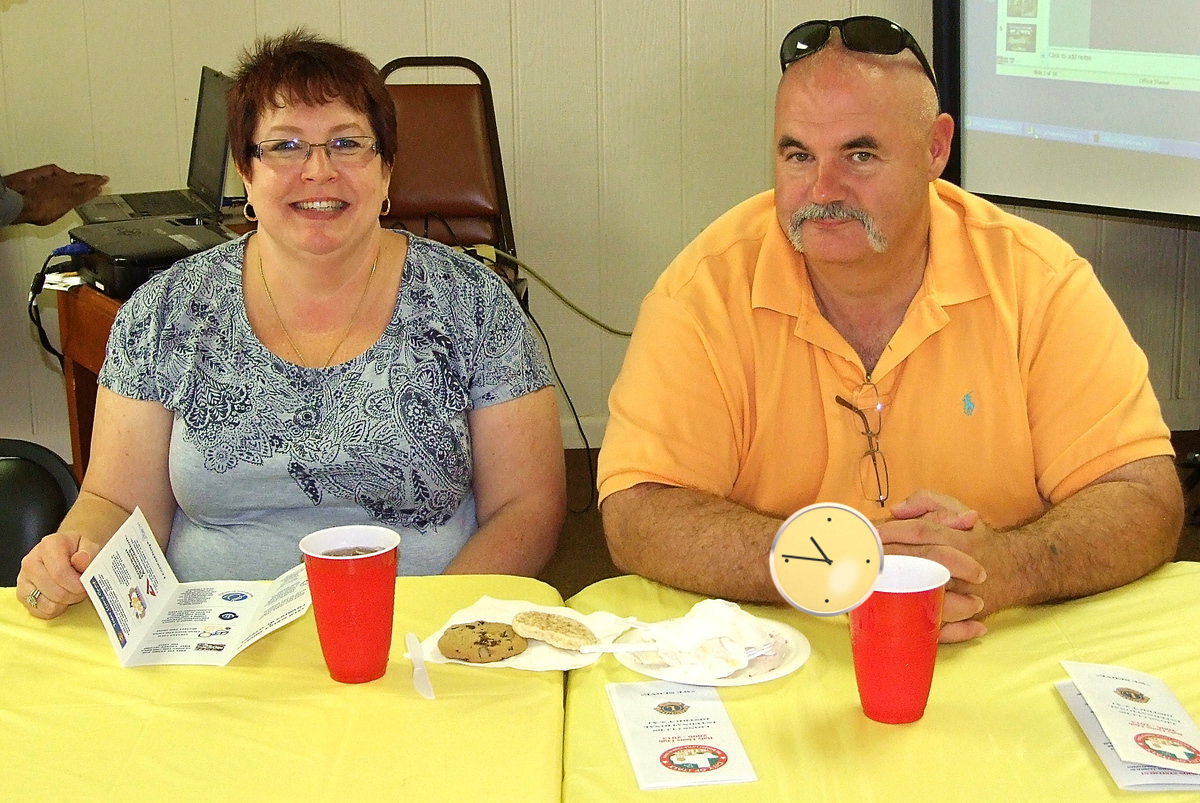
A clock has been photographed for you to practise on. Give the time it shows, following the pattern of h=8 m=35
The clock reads h=10 m=46
